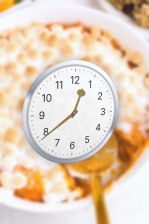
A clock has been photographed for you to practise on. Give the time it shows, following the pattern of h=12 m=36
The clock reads h=12 m=39
